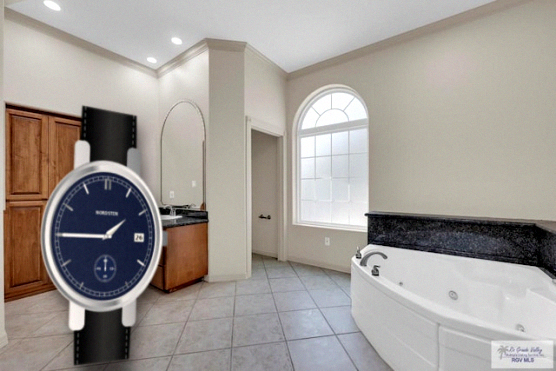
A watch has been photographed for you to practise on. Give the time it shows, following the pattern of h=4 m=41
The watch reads h=1 m=45
